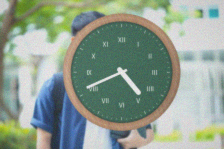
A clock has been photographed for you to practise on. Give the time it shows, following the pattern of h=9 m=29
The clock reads h=4 m=41
